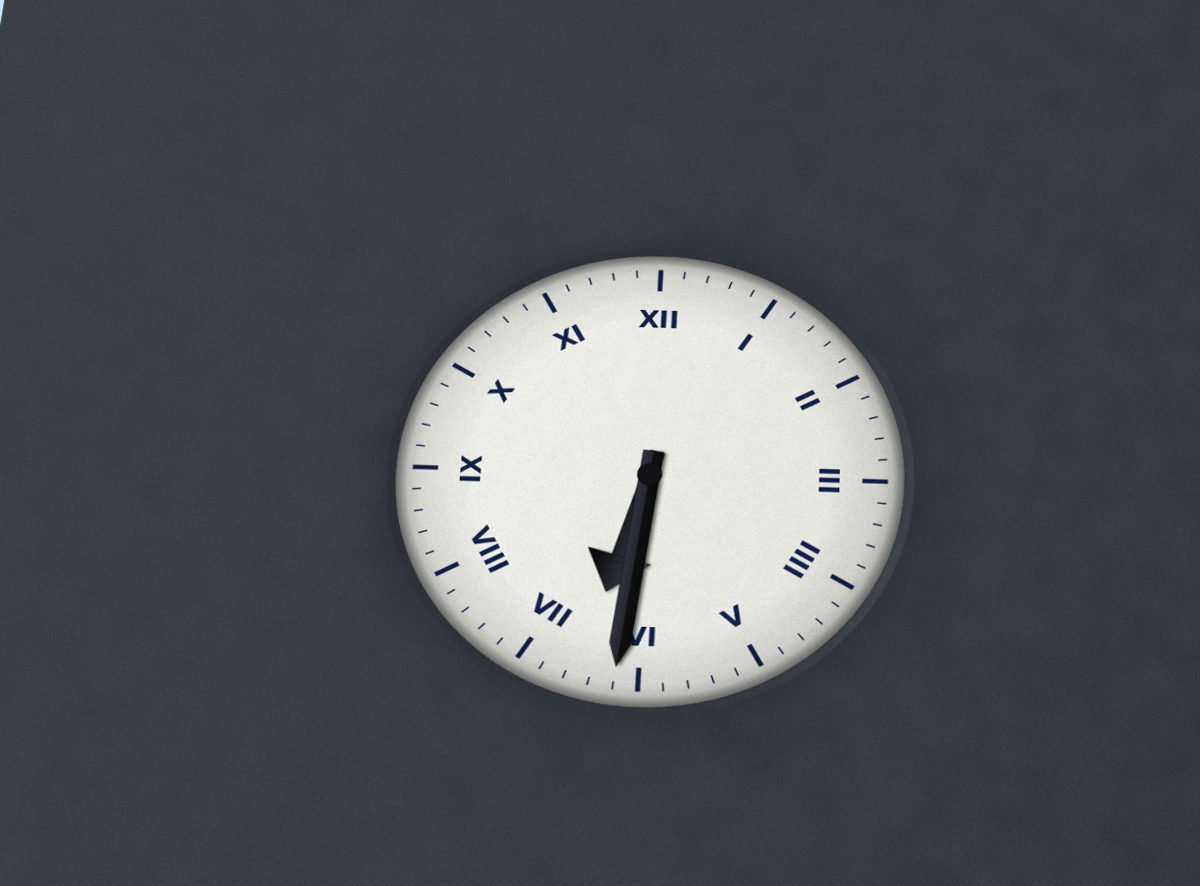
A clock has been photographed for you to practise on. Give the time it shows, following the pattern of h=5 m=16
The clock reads h=6 m=31
